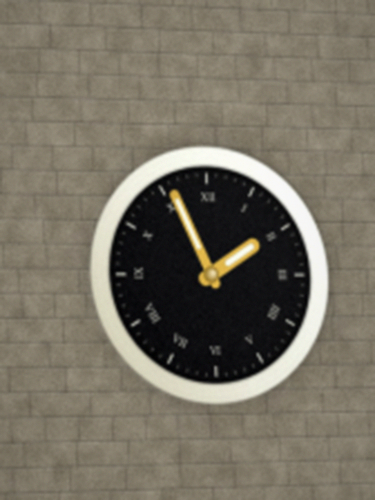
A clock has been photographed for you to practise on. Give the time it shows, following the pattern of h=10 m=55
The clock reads h=1 m=56
